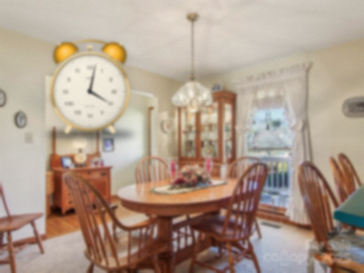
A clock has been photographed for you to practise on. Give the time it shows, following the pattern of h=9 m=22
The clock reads h=4 m=2
